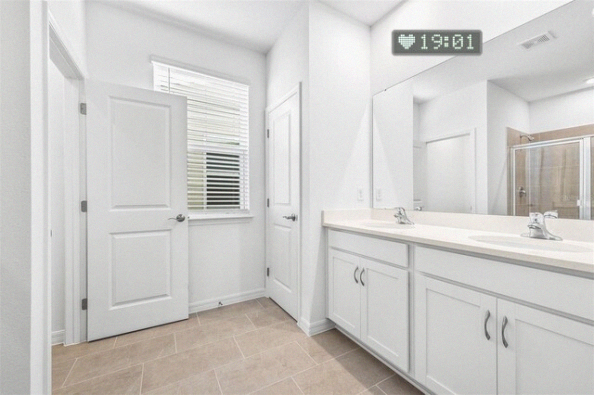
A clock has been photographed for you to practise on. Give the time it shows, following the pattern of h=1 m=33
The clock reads h=19 m=1
